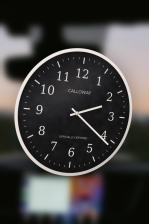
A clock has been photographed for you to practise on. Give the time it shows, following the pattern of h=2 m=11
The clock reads h=2 m=21
